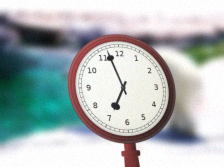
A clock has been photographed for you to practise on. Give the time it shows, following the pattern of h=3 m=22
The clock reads h=6 m=57
